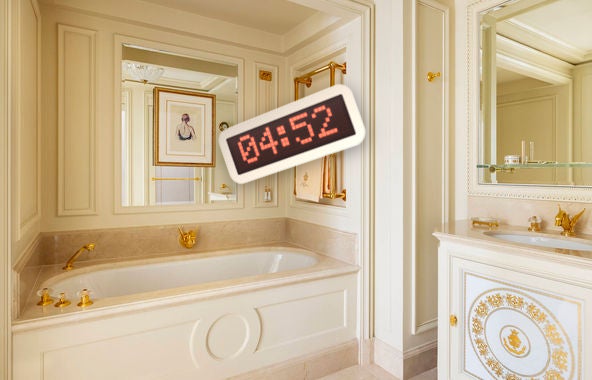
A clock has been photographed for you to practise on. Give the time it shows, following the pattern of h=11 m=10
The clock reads h=4 m=52
